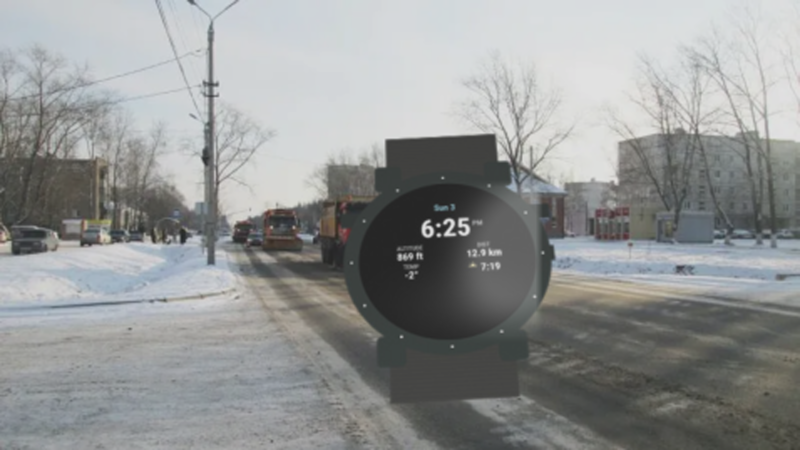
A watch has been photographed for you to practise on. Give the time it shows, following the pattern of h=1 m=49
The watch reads h=6 m=25
